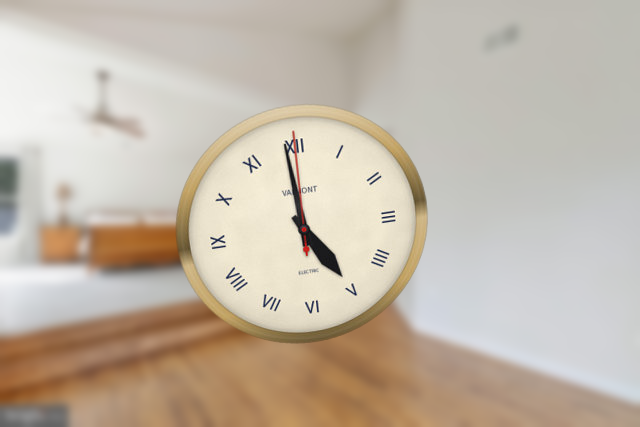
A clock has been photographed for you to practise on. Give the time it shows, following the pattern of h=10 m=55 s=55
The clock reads h=4 m=59 s=0
